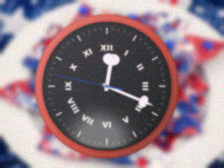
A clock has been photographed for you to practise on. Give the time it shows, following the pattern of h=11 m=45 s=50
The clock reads h=12 m=18 s=47
